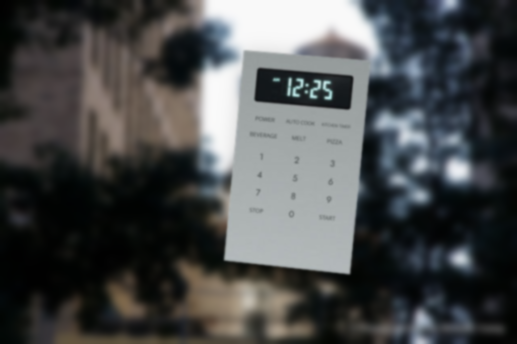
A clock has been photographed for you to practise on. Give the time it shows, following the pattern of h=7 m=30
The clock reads h=12 m=25
